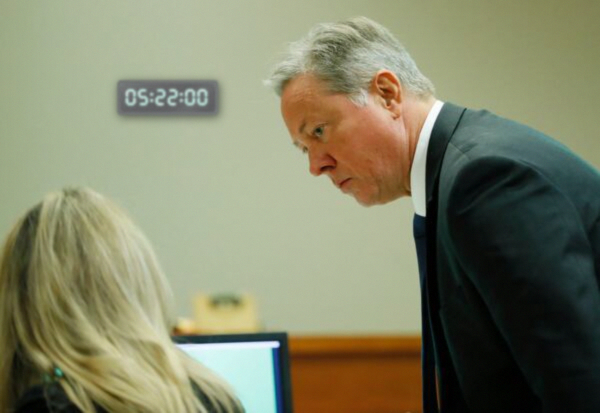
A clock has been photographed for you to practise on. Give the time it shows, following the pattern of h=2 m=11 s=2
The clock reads h=5 m=22 s=0
